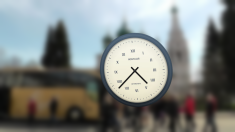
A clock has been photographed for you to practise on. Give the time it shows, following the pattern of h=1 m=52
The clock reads h=4 m=38
